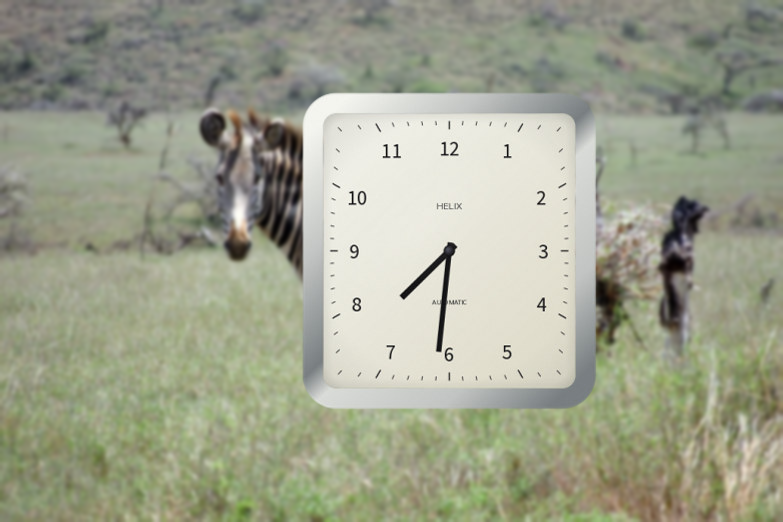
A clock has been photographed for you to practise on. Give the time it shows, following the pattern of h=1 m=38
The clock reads h=7 m=31
